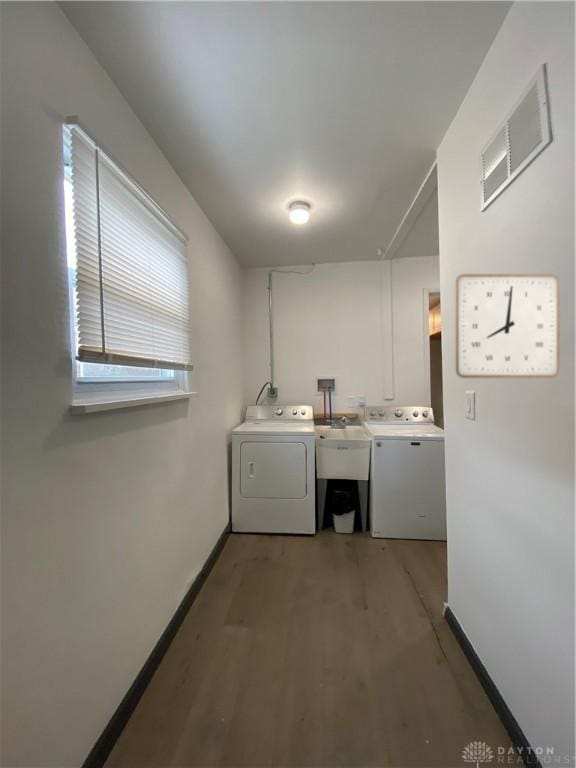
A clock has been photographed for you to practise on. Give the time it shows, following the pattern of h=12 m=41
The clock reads h=8 m=1
